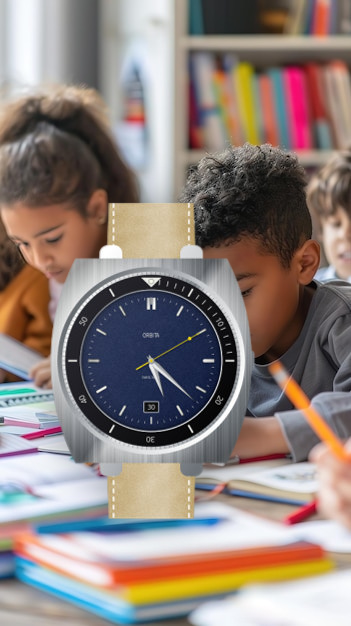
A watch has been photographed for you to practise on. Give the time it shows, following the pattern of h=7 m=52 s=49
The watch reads h=5 m=22 s=10
